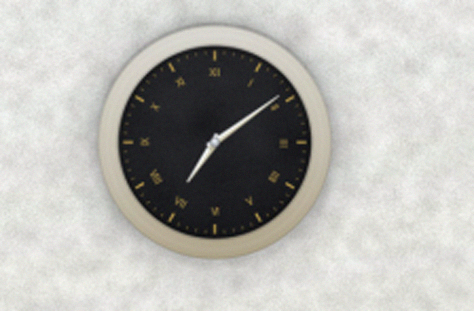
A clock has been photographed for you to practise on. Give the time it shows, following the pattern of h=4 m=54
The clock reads h=7 m=9
